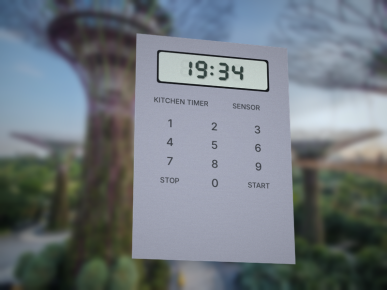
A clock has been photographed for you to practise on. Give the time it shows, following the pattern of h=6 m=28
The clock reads h=19 m=34
